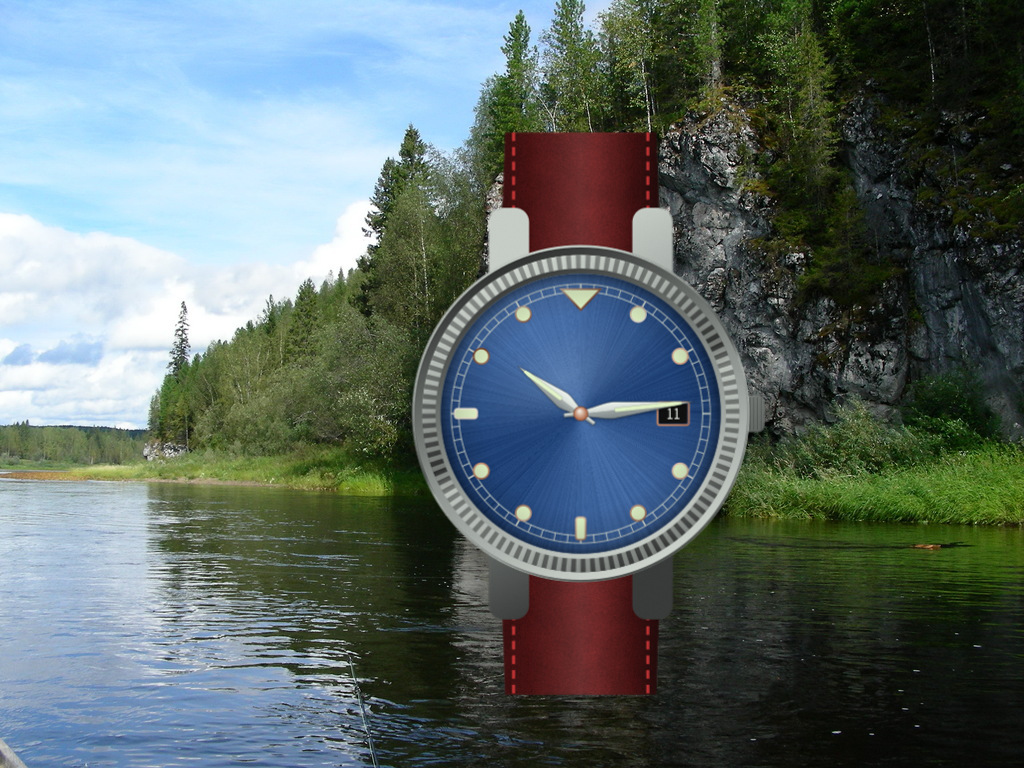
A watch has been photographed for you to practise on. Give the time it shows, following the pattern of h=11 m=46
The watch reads h=10 m=14
